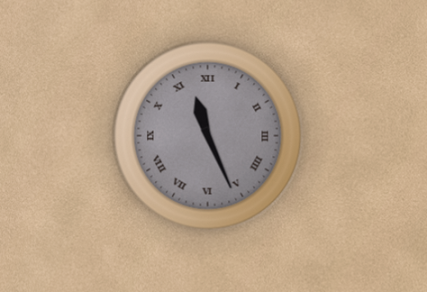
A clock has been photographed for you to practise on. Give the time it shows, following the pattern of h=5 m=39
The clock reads h=11 m=26
